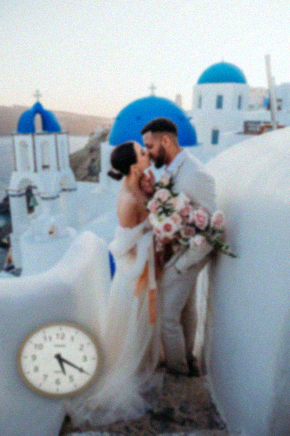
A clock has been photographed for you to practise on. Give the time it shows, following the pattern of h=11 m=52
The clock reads h=5 m=20
